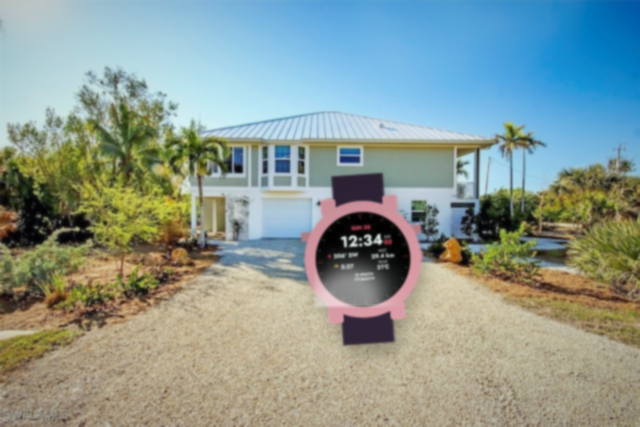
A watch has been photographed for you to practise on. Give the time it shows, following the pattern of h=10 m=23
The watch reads h=12 m=34
